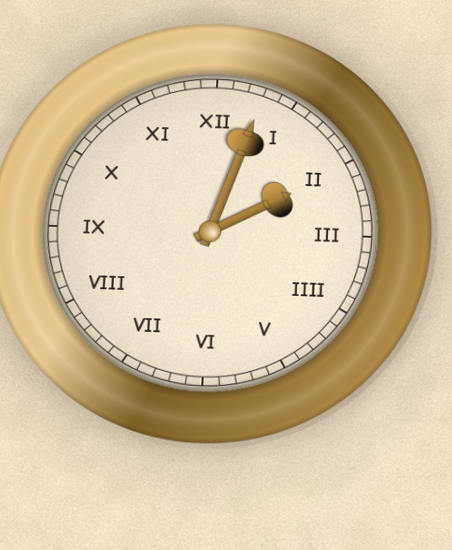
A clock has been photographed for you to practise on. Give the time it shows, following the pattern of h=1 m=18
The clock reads h=2 m=3
